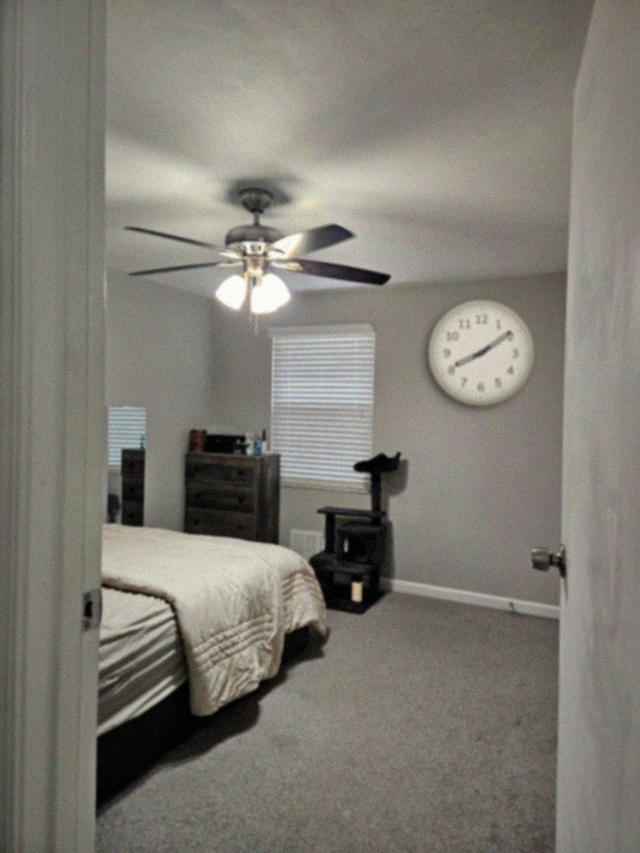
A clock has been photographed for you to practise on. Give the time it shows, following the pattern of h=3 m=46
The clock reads h=8 m=9
